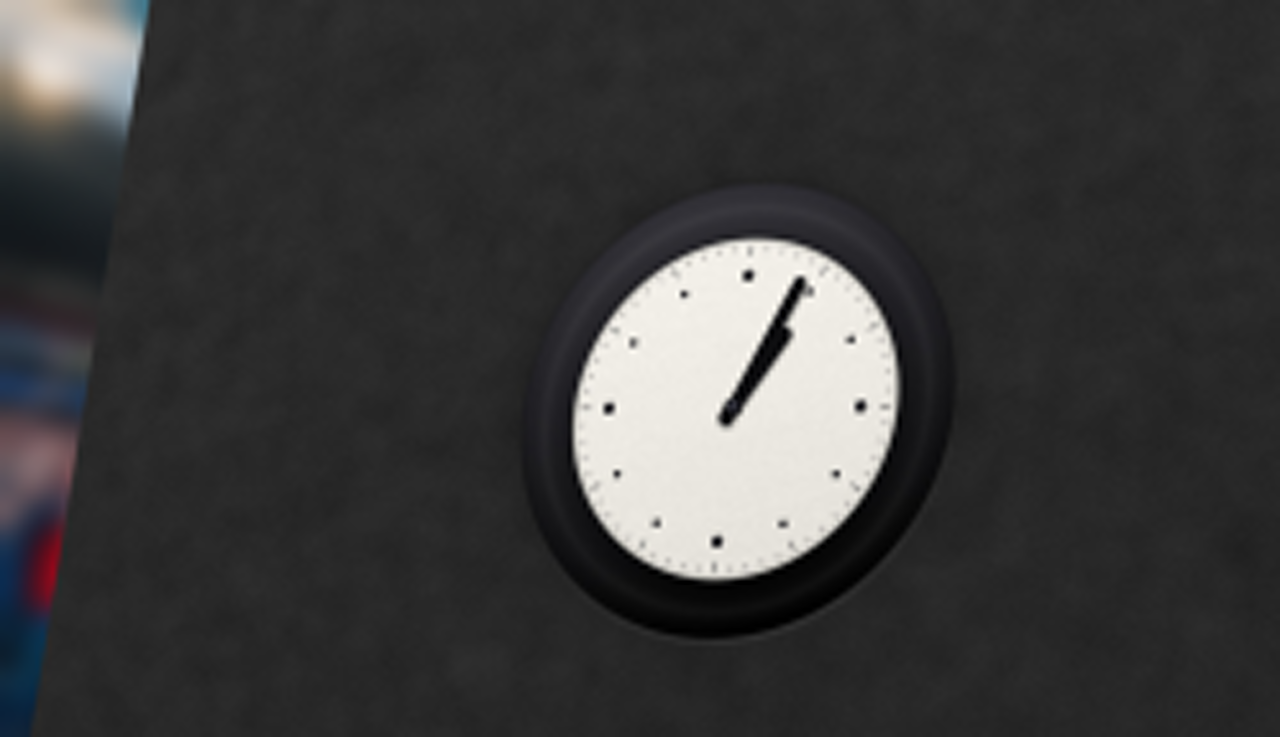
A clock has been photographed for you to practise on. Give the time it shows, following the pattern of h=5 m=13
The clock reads h=1 m=4
